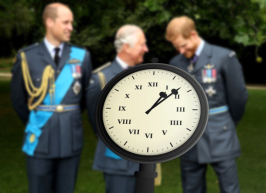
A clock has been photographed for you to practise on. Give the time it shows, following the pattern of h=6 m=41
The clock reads h=1 m=8
